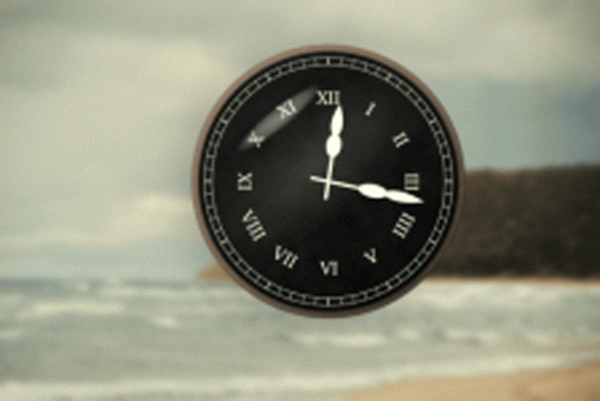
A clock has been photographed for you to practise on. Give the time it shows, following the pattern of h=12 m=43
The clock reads h=12 m=17
